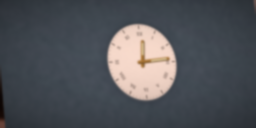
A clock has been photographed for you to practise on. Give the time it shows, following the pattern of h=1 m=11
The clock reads h=12 m=14
